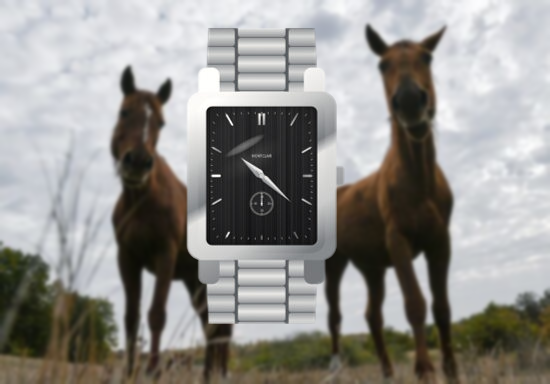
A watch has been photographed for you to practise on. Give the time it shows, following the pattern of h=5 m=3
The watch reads h=10 m=22
